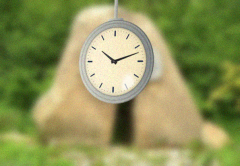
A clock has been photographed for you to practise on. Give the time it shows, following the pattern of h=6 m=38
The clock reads h=10 m=12
